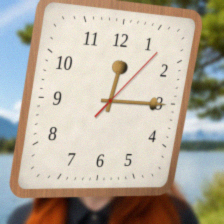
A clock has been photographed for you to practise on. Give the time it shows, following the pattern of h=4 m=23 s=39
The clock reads h=12 m=15 s=7
